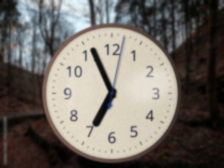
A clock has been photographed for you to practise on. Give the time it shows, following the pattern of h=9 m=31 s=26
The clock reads h=6 m=56 s=2
